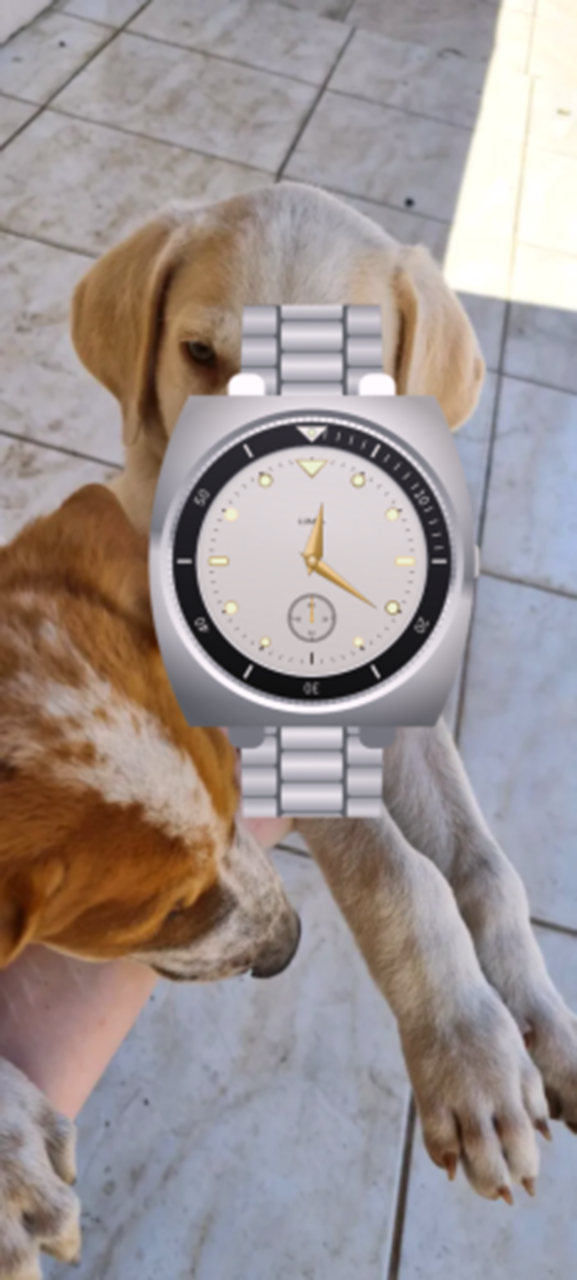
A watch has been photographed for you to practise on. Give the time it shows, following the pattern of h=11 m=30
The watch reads h=12 m=21
